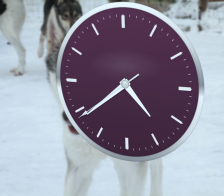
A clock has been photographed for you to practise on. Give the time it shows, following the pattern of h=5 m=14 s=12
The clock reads h=4 m=38 s=39
